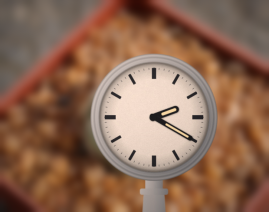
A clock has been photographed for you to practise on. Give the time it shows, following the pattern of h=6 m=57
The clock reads h=2 m=20
